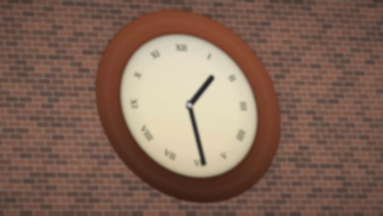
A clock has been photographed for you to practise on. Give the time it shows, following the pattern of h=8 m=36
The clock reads h=1 m=29
